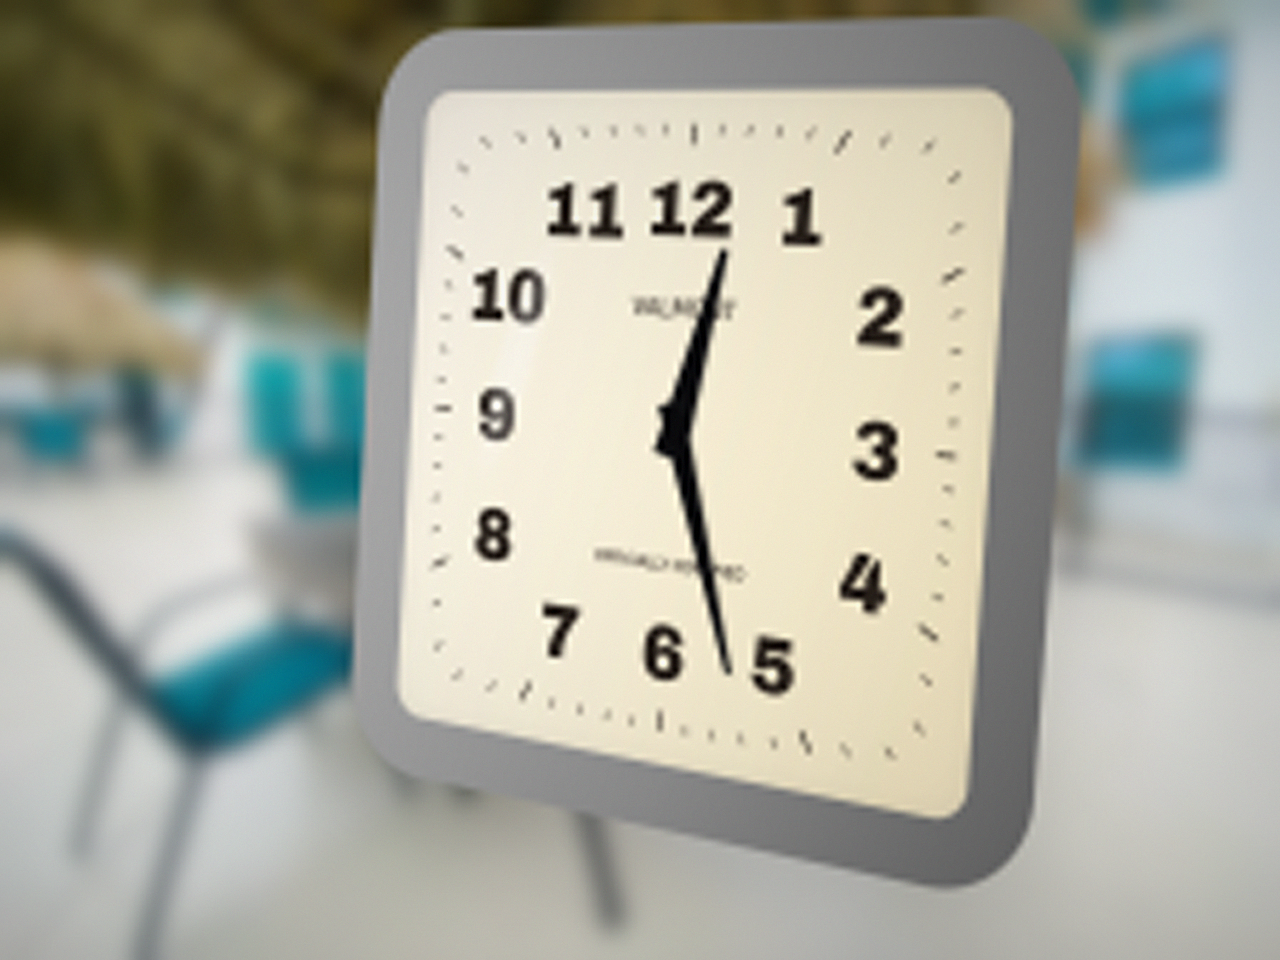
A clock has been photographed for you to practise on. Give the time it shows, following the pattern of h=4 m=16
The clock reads h=12 m=27
